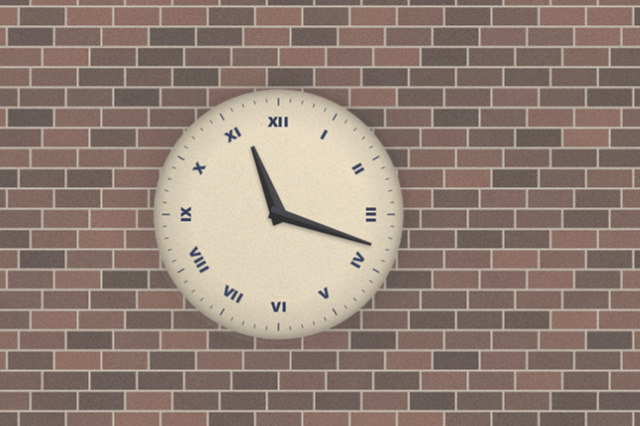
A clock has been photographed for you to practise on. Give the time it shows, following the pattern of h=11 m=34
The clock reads h=11 m=18
